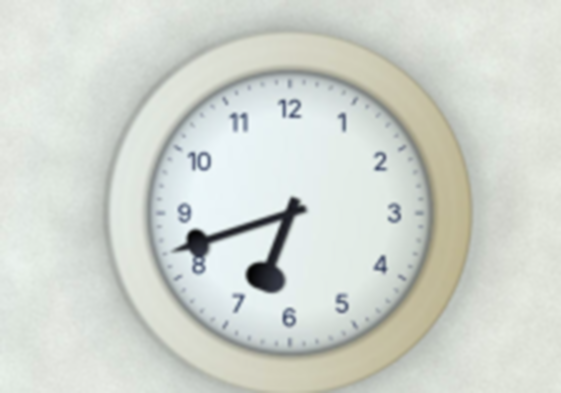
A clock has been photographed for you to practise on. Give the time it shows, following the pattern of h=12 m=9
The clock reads h=6 m=42
